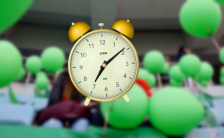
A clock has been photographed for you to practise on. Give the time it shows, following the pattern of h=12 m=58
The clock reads h=7 m=9
